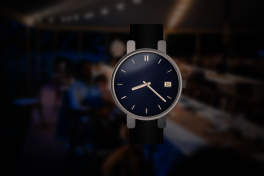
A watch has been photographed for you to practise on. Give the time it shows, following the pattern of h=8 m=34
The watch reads h=8 m=22
